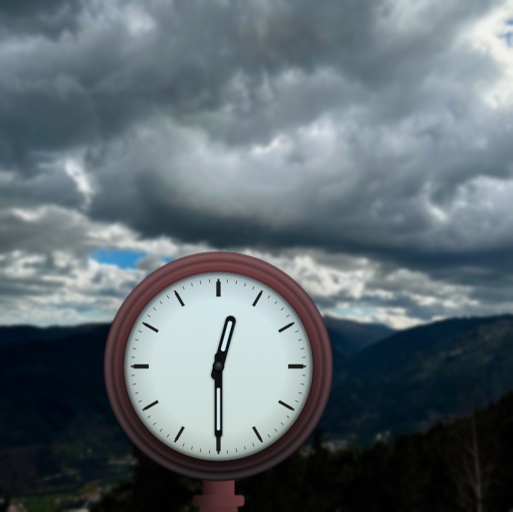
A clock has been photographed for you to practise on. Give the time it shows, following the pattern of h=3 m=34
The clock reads h=12 m=30
